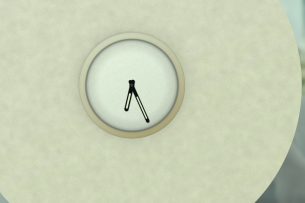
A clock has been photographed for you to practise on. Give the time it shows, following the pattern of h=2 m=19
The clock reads h=6 m=26
